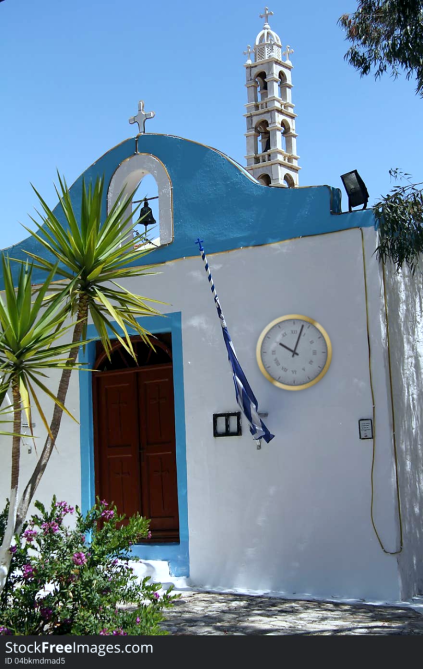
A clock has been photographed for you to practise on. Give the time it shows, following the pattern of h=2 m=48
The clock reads h=10 m=3
